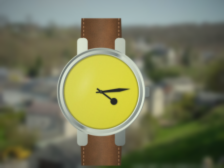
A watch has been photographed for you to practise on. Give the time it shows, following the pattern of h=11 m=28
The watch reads h=4 m=14
